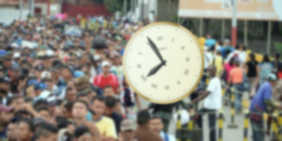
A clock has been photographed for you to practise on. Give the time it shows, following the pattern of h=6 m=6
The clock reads h=7 m=56
